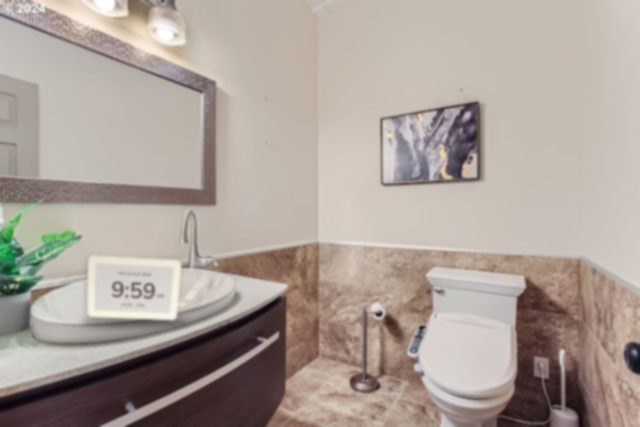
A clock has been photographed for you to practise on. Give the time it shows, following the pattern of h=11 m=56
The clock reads h=9 m=59
